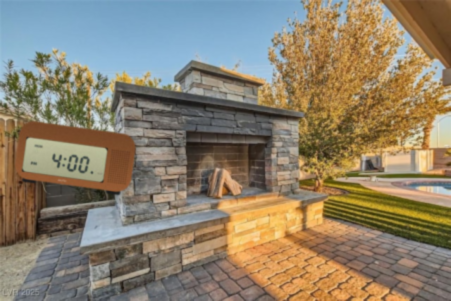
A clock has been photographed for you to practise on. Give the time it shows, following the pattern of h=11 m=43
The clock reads h=4 m=0
